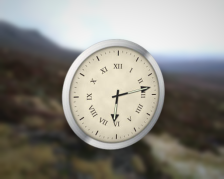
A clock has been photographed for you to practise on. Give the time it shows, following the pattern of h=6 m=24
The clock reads h=6 m=13
